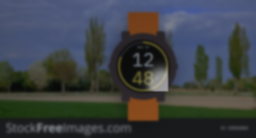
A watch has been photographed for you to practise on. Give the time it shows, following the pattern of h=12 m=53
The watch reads h=12 m=48
